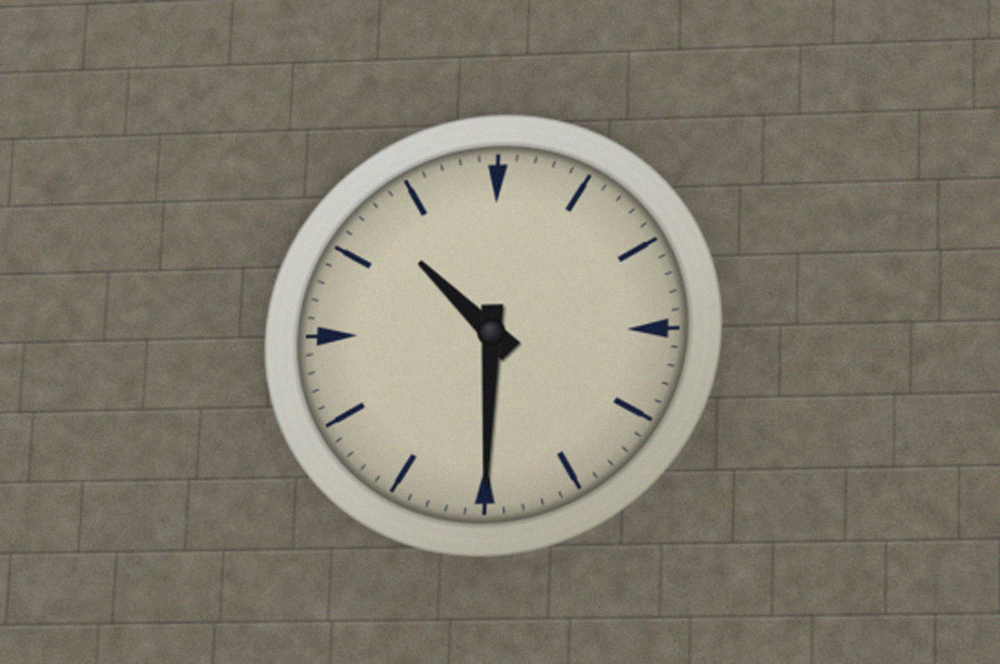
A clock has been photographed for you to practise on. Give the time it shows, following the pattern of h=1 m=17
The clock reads h=10 m=30
